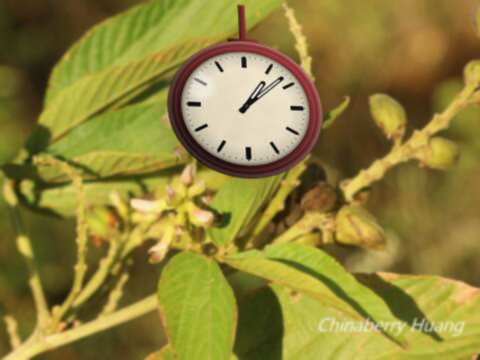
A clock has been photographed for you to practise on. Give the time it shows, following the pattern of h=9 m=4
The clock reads h=1 m=8
